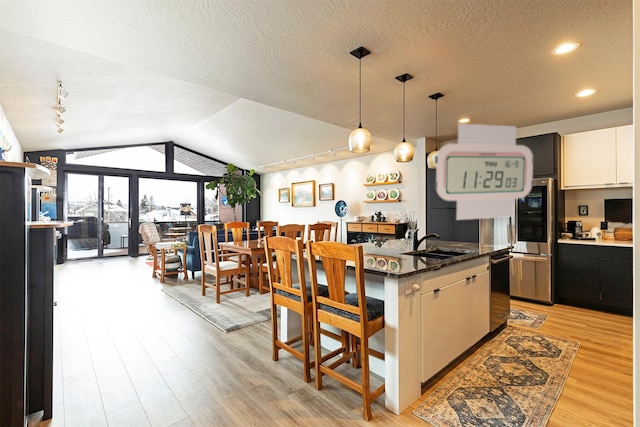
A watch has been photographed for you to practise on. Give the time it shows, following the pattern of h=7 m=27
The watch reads h=11 m=29
